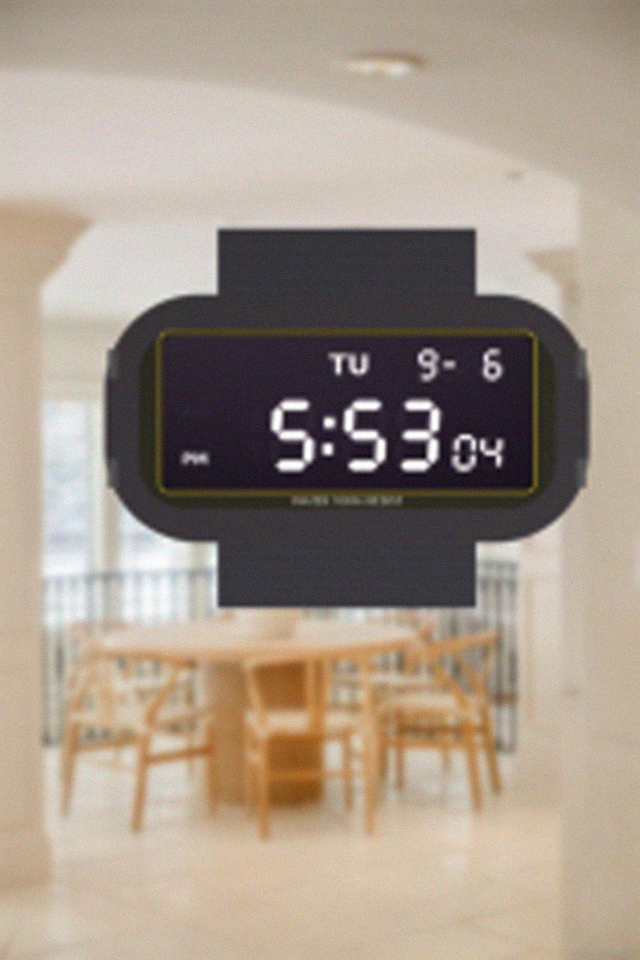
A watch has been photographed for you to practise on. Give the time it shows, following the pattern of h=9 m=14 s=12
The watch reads h=5 m=53 s=4
